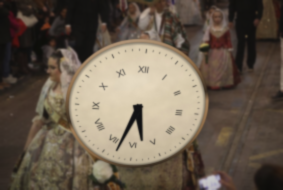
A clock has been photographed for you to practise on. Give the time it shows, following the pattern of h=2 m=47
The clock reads h=5 m=33
